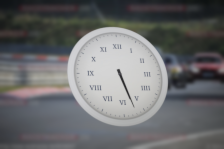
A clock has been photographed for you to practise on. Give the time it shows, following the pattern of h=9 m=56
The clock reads h=5 m=27
